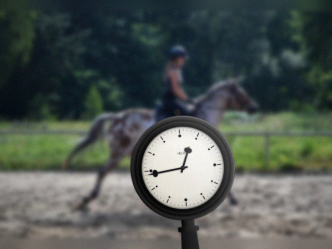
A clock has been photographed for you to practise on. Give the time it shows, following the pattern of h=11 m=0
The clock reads h=12 m=44
